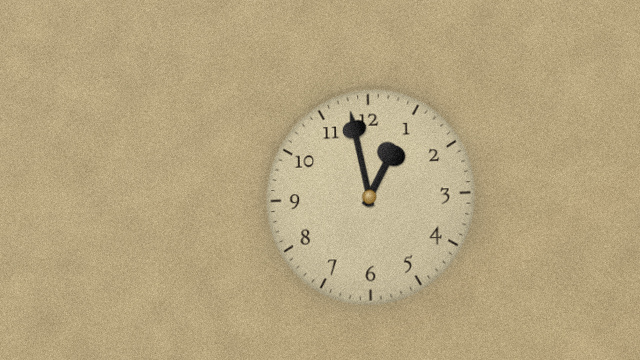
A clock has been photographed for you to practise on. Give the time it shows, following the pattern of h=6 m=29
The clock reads h=12 m=58
